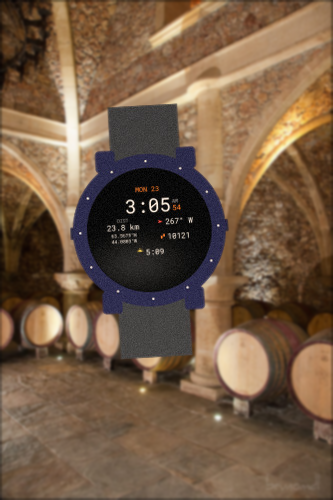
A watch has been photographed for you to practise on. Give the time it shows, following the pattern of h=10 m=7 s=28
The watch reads h=3 m=5 s=54
